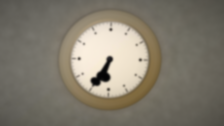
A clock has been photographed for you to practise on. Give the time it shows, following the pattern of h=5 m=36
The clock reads h=6 m=35
